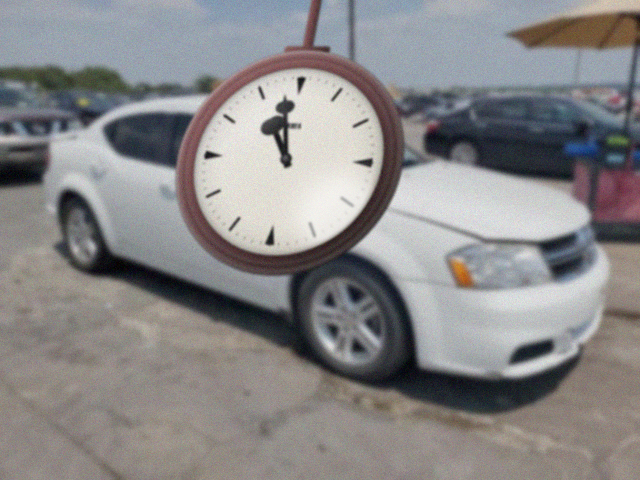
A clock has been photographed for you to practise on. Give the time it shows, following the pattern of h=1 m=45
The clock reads h=10 m=58
